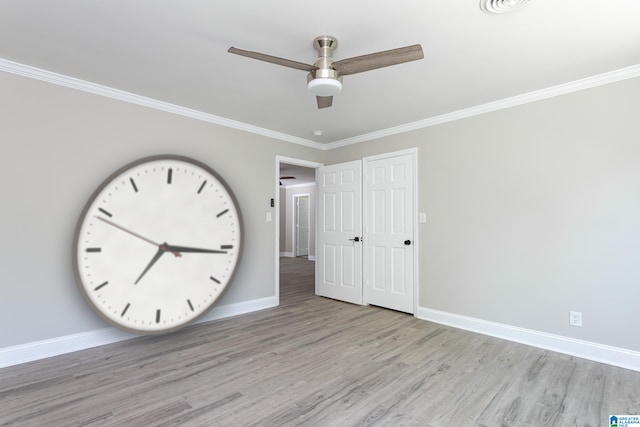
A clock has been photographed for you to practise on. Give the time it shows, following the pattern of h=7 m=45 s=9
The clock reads h=7 m=15 s=49
